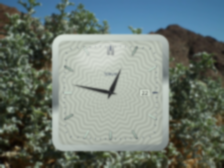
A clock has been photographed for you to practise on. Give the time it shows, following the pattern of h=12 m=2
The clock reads h=12 m=47
